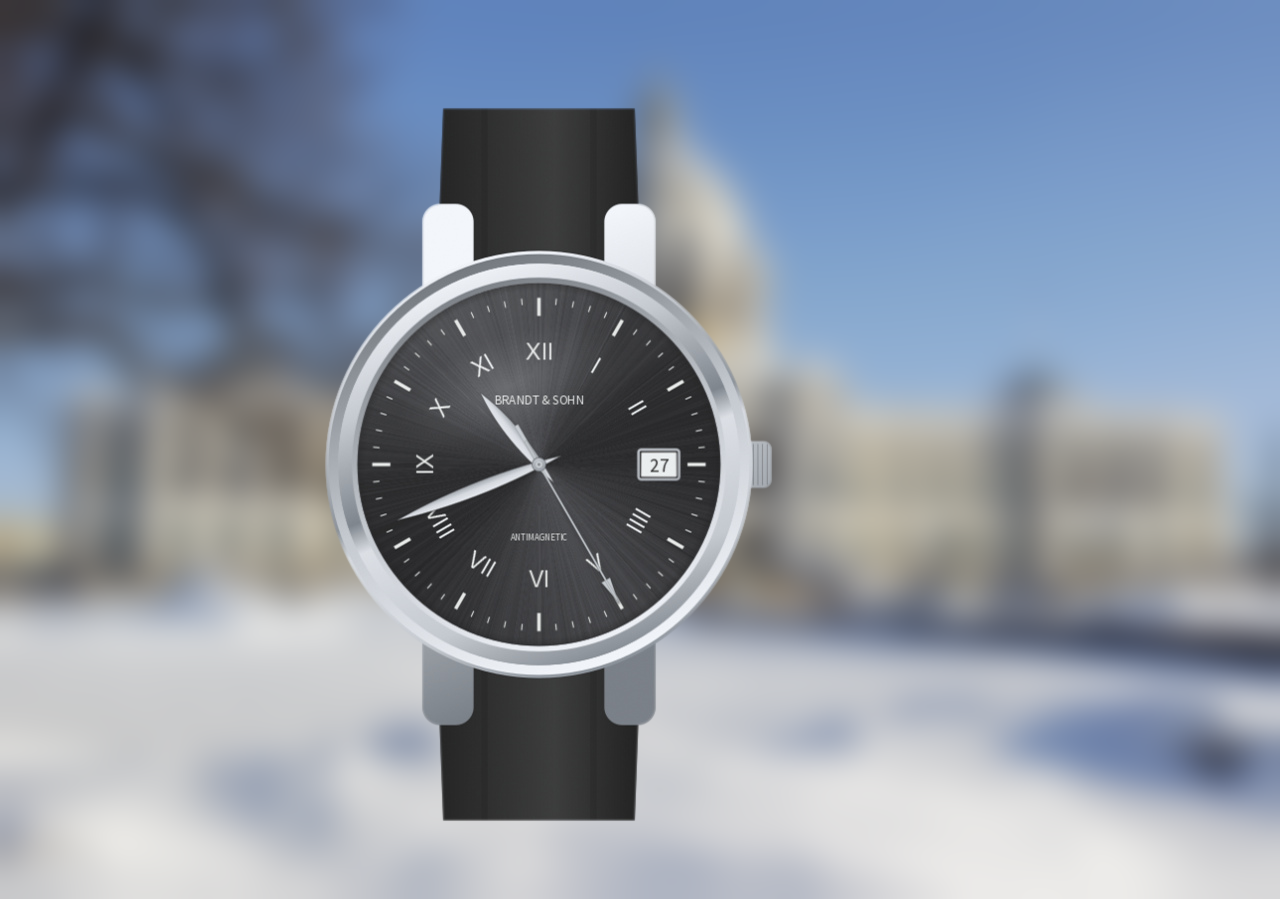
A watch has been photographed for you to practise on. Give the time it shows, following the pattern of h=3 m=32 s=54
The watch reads h=10 m=41 s=25
